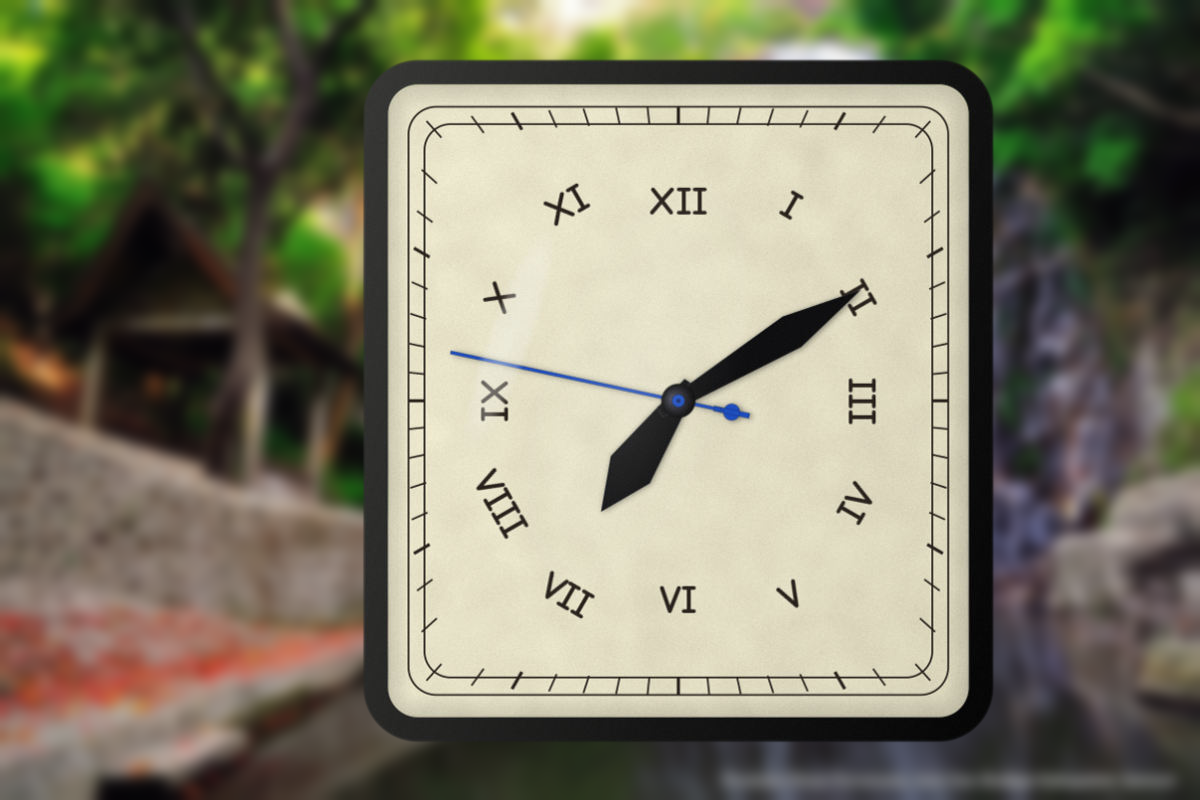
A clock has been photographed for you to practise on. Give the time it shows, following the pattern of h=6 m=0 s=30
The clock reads h=7 m=9 s=47
